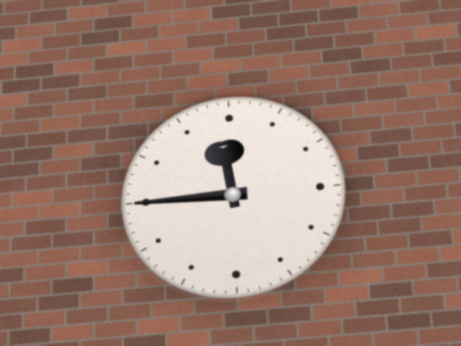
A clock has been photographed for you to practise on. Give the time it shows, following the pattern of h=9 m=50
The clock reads h=11 m=45
